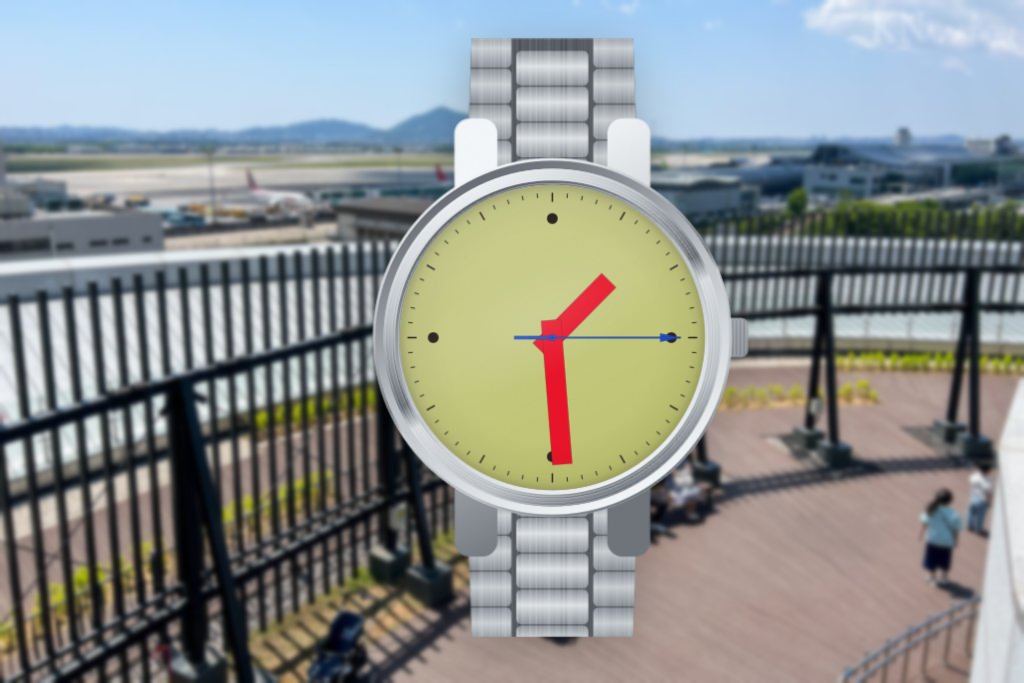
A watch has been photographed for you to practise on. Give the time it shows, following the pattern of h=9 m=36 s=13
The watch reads h=1 m=29 s=15
